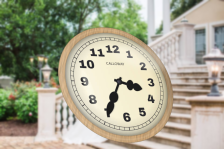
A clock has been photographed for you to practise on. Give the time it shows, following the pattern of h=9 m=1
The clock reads h=3 m=35
